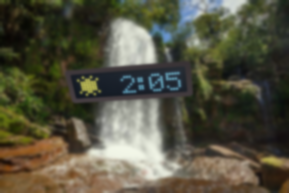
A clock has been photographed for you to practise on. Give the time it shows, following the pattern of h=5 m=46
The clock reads h=2 m=5
